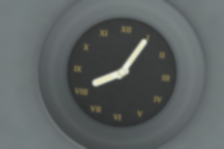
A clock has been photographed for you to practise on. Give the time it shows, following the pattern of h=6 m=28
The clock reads h=8 m=5
